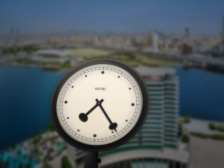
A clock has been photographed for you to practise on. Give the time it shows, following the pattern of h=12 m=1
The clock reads h=7 m=24
